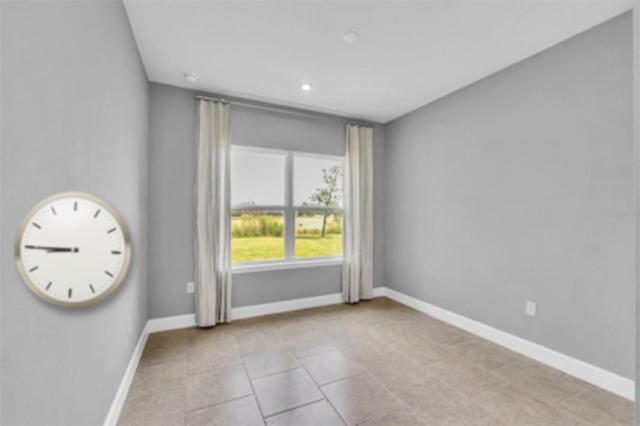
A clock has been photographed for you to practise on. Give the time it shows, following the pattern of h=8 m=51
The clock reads h=8 m=45
